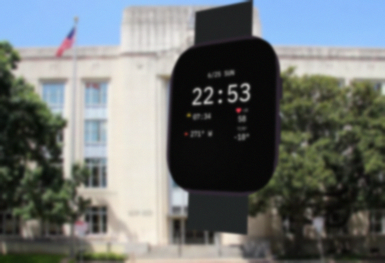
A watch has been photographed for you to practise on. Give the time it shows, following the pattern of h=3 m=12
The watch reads h=22 m=53
